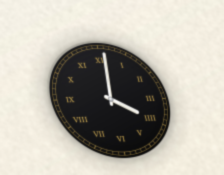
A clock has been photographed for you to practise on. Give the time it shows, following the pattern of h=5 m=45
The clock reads h=4 m=1
